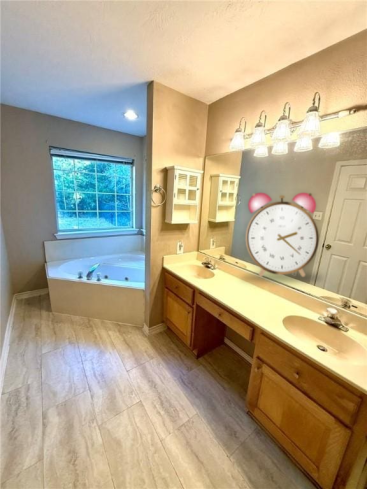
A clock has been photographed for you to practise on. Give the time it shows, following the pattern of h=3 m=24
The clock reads h=2 m=22
